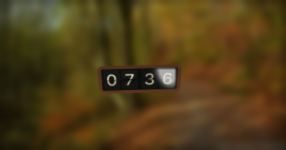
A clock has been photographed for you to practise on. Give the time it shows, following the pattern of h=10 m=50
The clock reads h=7 m=36
